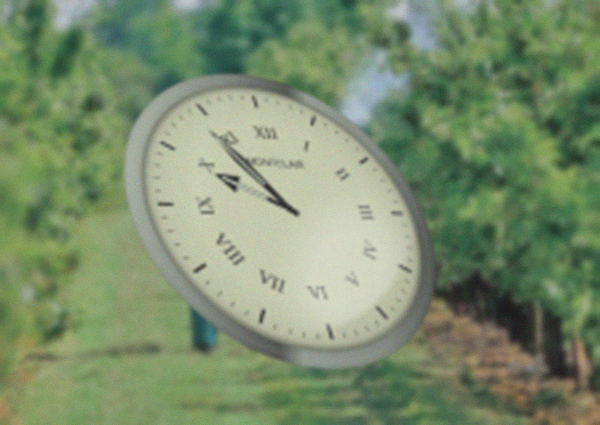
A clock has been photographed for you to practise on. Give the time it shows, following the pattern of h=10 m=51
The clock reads h=9 m=54
